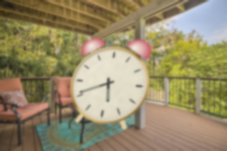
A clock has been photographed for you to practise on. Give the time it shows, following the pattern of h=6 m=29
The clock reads h=5 m=41
